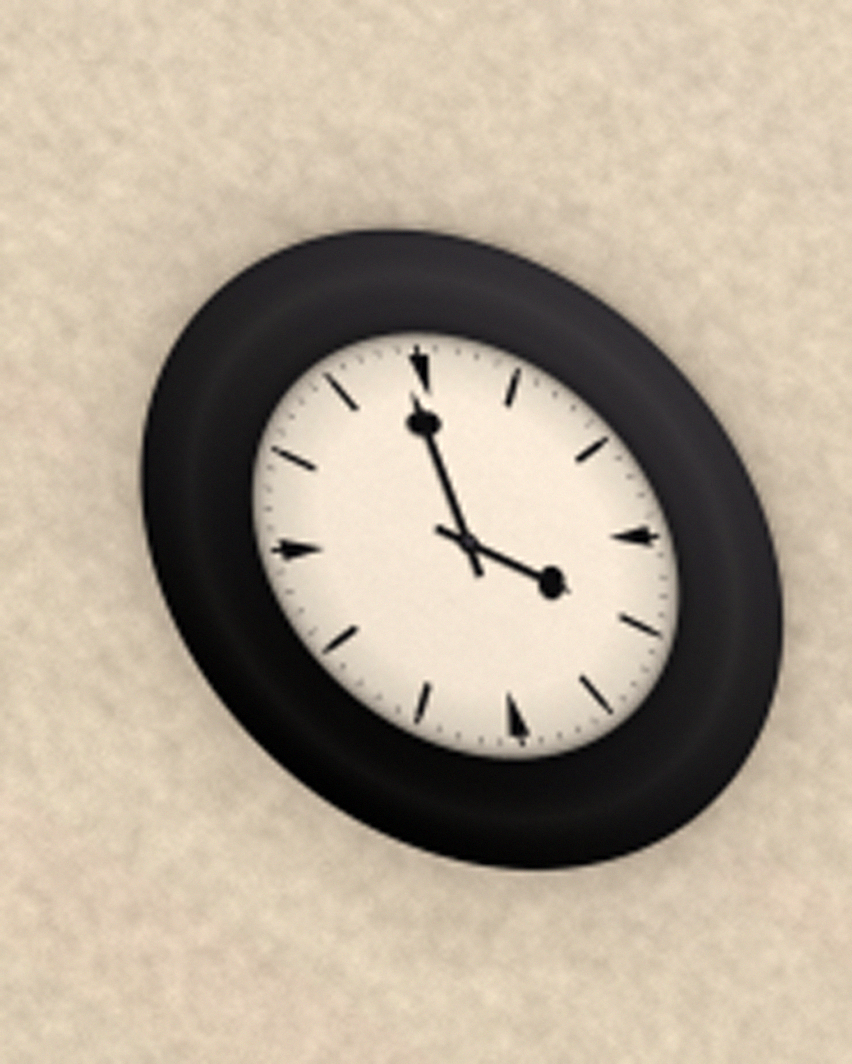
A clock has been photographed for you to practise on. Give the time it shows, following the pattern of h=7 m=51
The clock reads h=3 m=59
